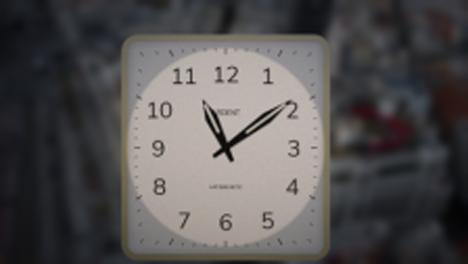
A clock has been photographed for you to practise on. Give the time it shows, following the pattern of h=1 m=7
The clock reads h=11 m=9
